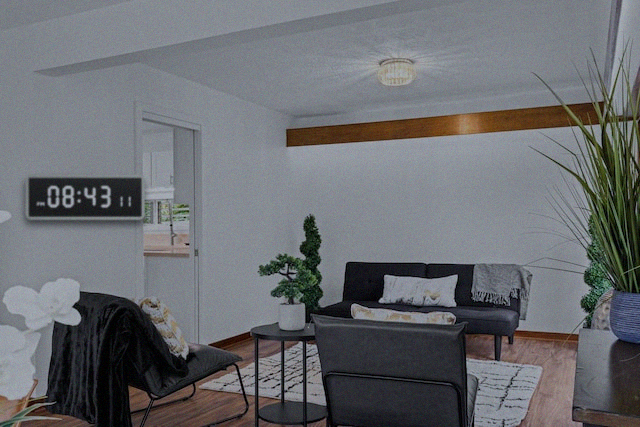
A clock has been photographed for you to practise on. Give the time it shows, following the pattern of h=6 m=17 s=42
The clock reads h=8 m=43 s=11
